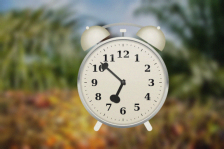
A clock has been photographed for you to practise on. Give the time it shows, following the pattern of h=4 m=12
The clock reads h=6 m=52
